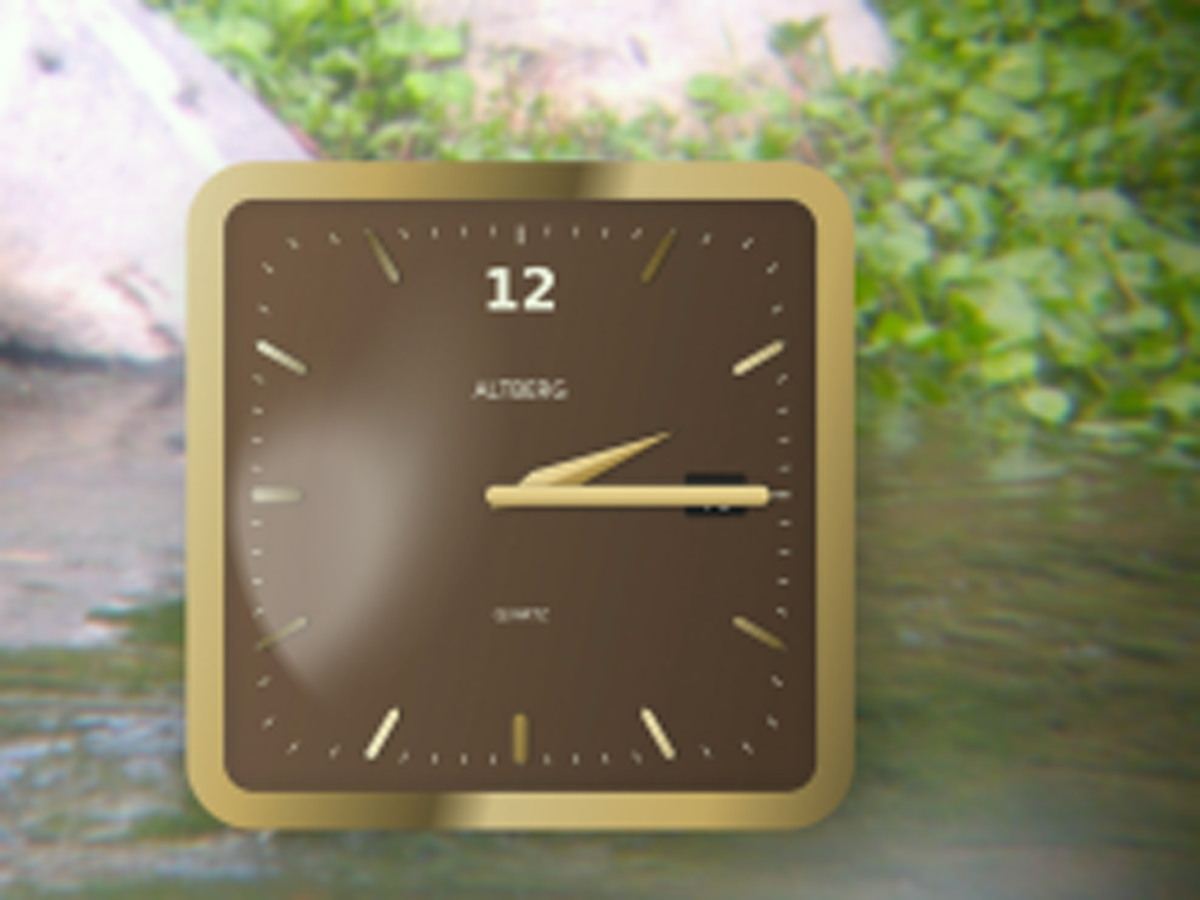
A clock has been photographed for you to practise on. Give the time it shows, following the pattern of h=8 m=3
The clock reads h=2 m=15
